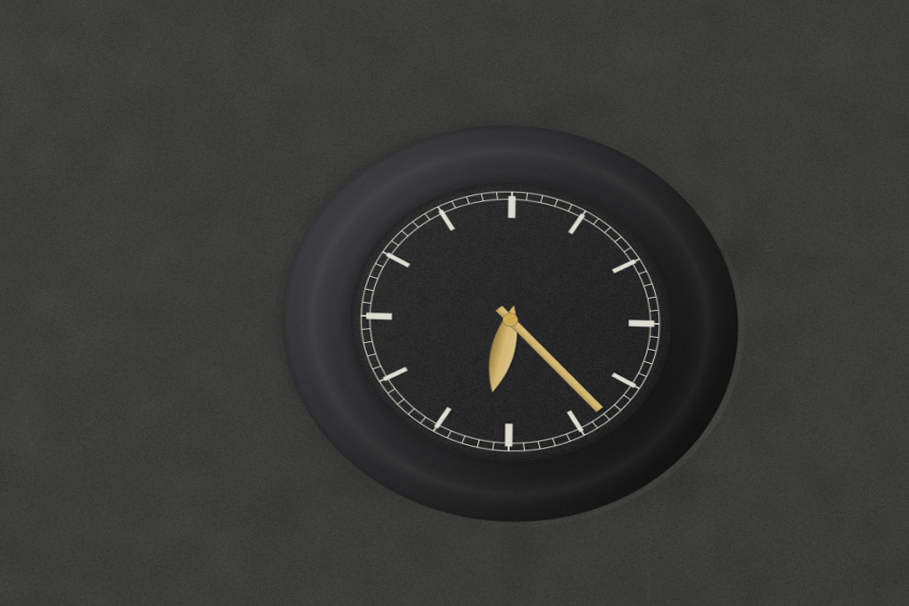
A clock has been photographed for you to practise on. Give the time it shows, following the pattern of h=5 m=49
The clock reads h=6 m=23
